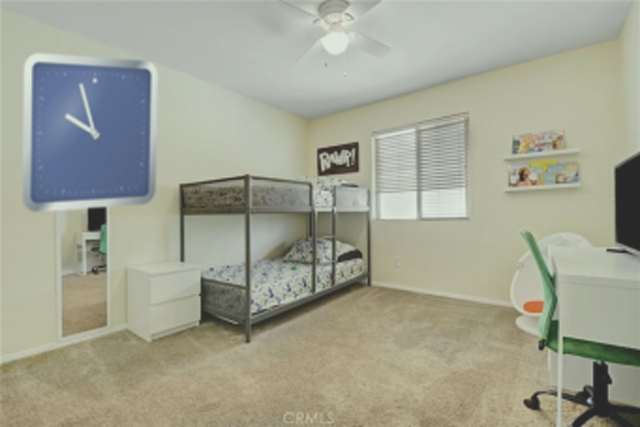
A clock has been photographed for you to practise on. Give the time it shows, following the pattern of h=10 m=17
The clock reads h=9 m=57
